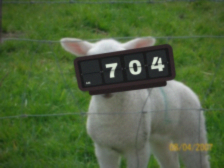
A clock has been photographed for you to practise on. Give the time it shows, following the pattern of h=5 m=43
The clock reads h=7 m=4
